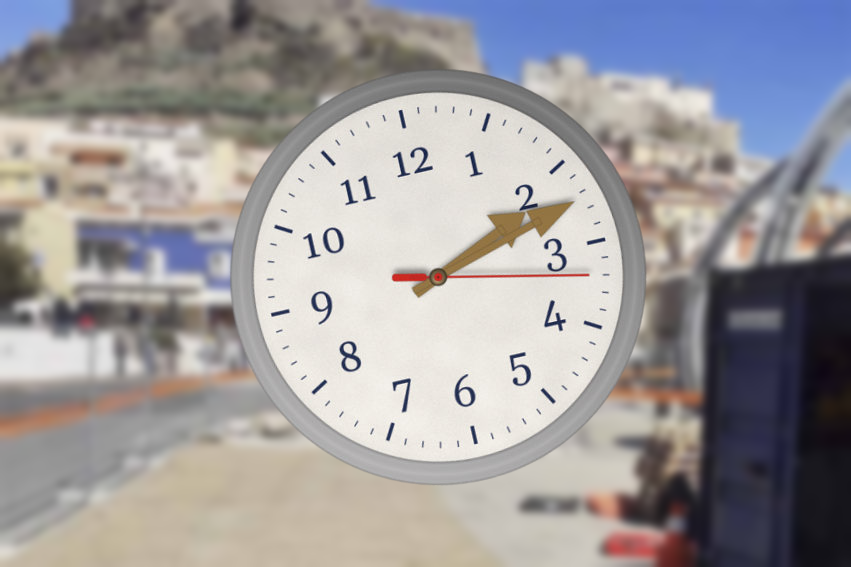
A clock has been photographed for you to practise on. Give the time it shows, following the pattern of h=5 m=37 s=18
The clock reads h=2 m=12 s=17
